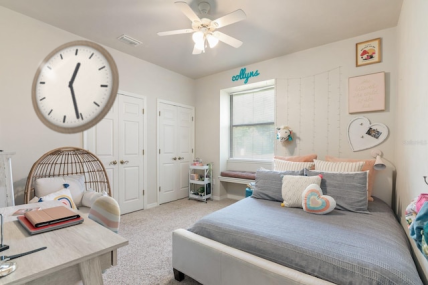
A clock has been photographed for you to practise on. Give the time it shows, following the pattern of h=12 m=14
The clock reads h=12 m=26
